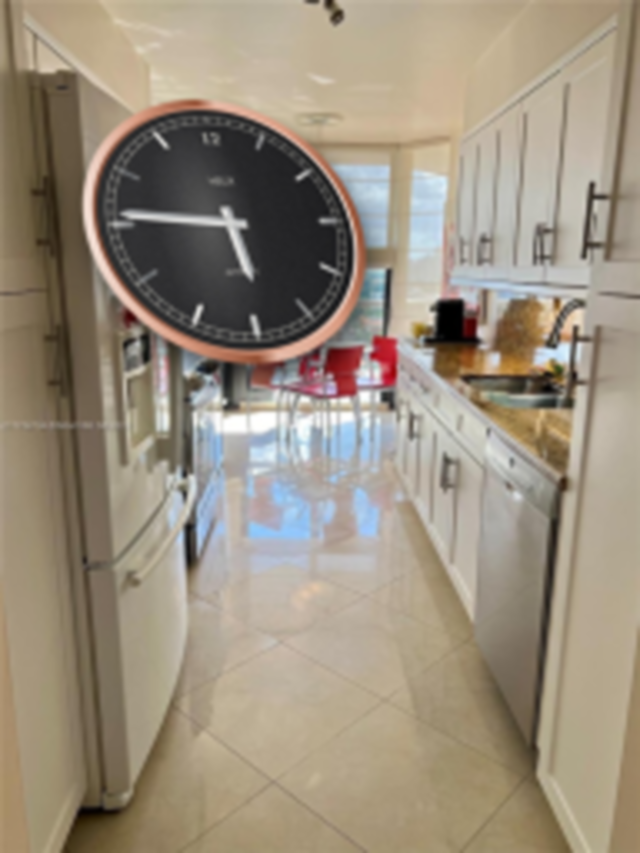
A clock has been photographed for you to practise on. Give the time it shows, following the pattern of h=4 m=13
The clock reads h=5 m=46
